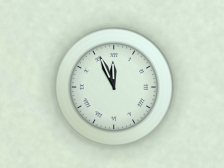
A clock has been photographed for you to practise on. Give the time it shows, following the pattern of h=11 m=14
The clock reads h=11 m=56
